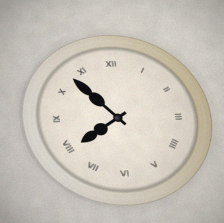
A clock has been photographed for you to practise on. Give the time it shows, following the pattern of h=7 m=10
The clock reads h=7 m=53
